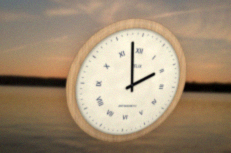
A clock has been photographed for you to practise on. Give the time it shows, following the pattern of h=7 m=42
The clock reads h=1 m=58
